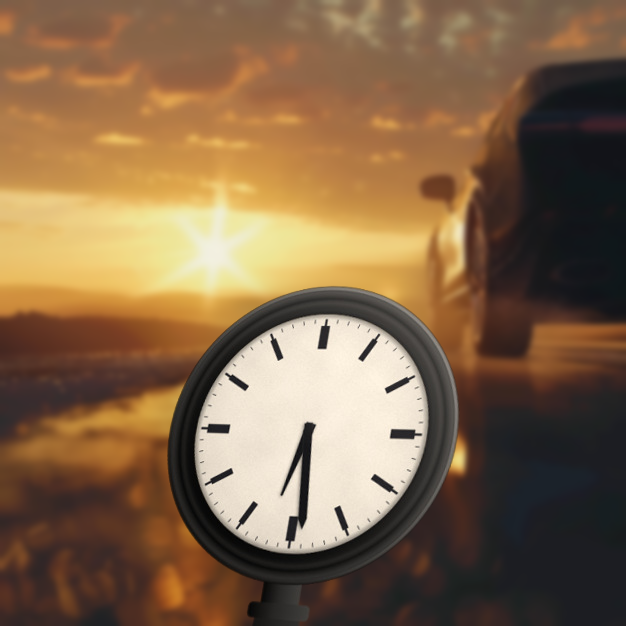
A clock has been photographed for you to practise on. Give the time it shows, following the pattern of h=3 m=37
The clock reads h=6 m=29
